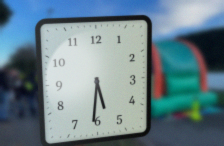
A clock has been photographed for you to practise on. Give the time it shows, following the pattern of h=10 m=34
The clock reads h=5 m=31
